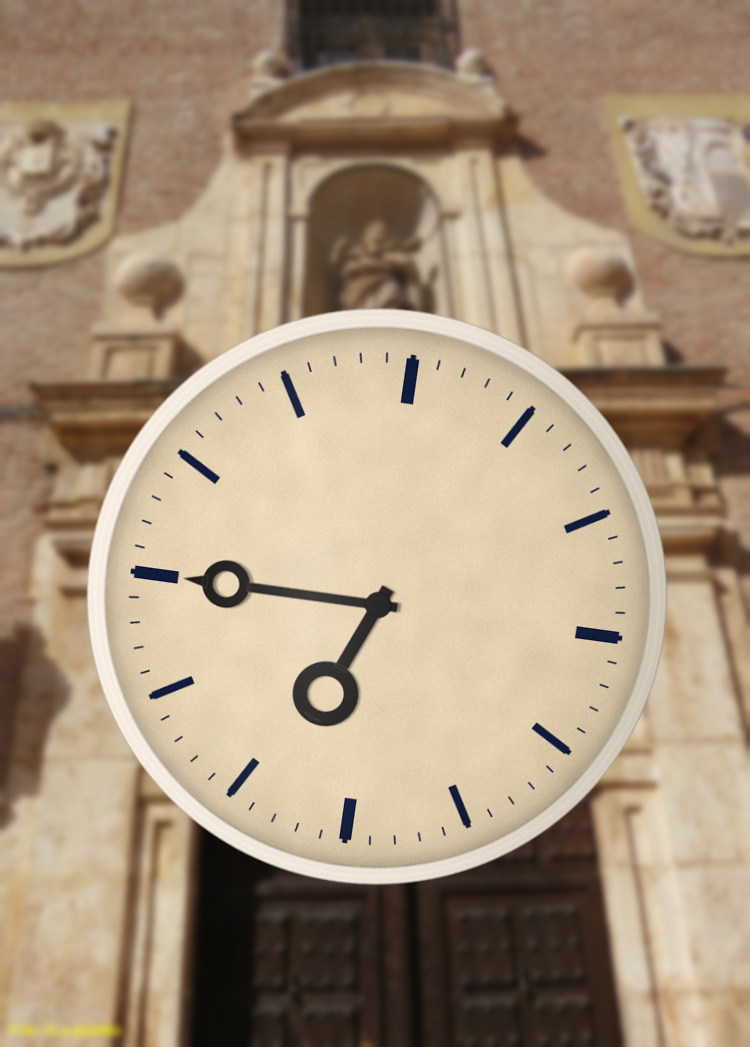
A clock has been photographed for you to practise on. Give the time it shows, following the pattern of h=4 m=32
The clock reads h=6 m=45
